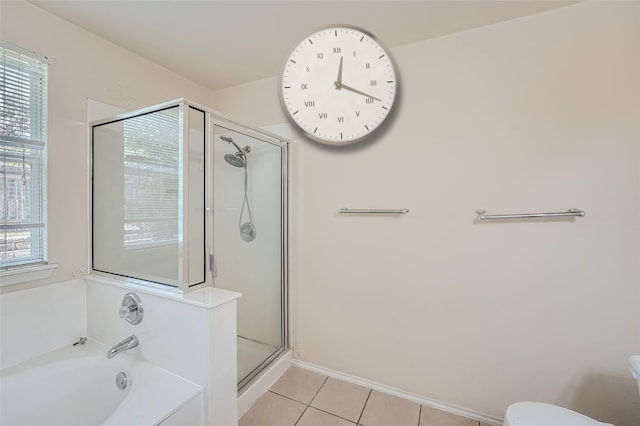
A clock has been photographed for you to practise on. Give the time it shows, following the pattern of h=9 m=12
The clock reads h=12 m=19
